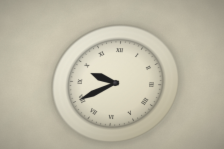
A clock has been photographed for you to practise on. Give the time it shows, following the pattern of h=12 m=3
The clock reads h=9 m=40
